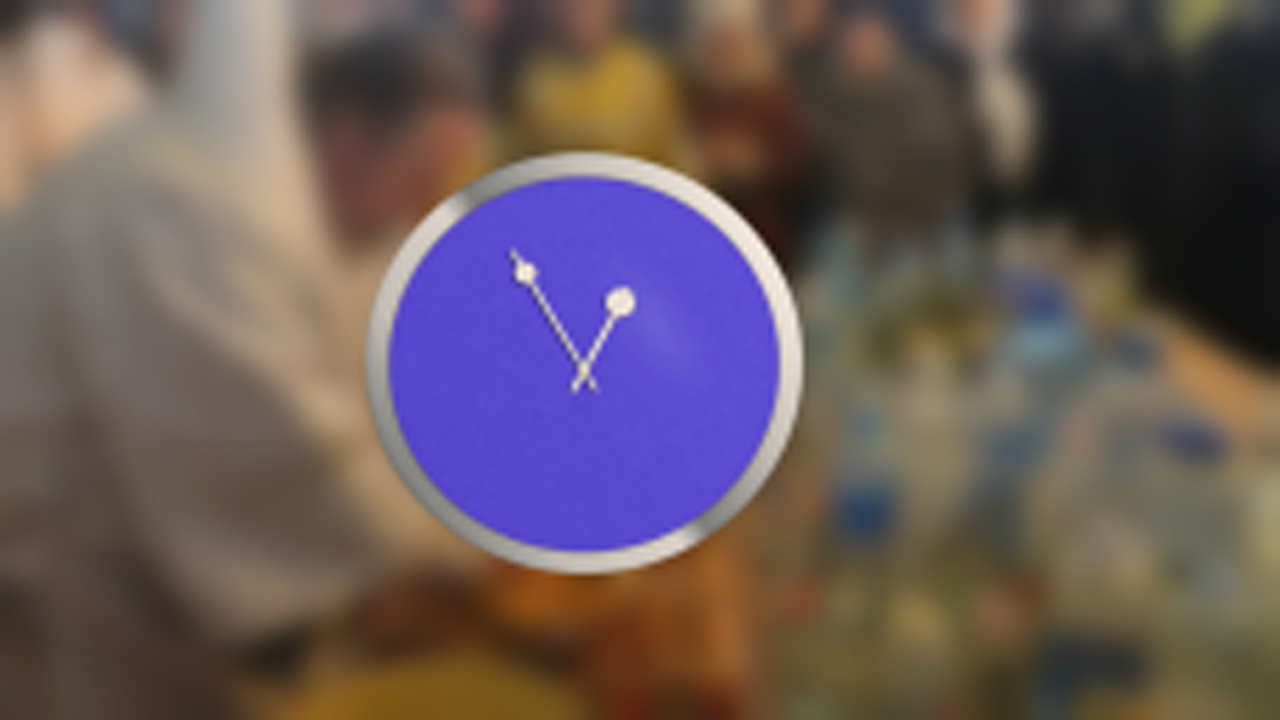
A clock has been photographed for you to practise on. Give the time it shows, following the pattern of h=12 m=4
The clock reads h=12 m=55
